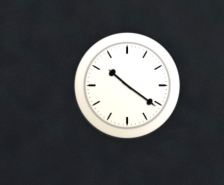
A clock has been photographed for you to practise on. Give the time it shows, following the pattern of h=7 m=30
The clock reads h=10 m=21
